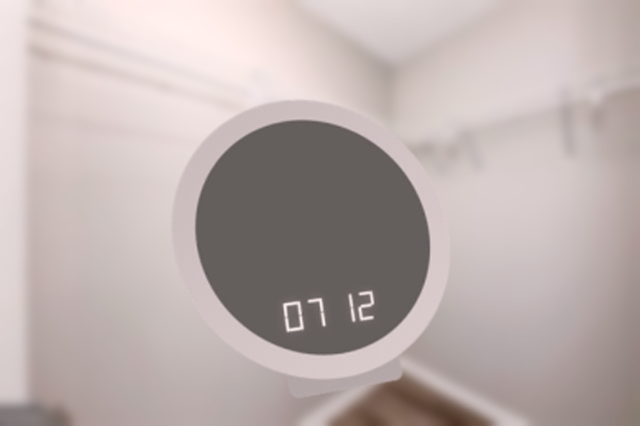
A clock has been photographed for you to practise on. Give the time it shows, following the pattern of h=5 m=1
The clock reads h=7 m=12
